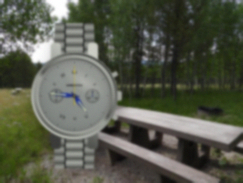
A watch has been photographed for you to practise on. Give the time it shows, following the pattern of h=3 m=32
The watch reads h=4 m=46
